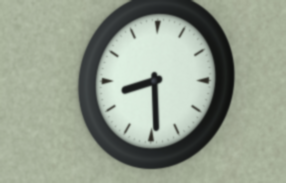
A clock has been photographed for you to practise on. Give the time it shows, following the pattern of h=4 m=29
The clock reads h=8 m=29
